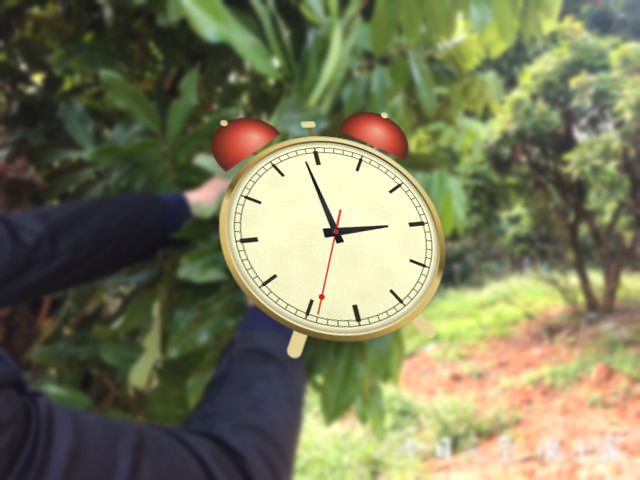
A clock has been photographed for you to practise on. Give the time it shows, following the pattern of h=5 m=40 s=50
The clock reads h=2 m=58 s=34
